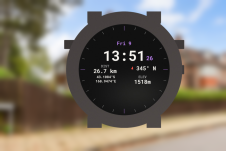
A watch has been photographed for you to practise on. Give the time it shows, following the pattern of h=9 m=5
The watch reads h=13 m=51
